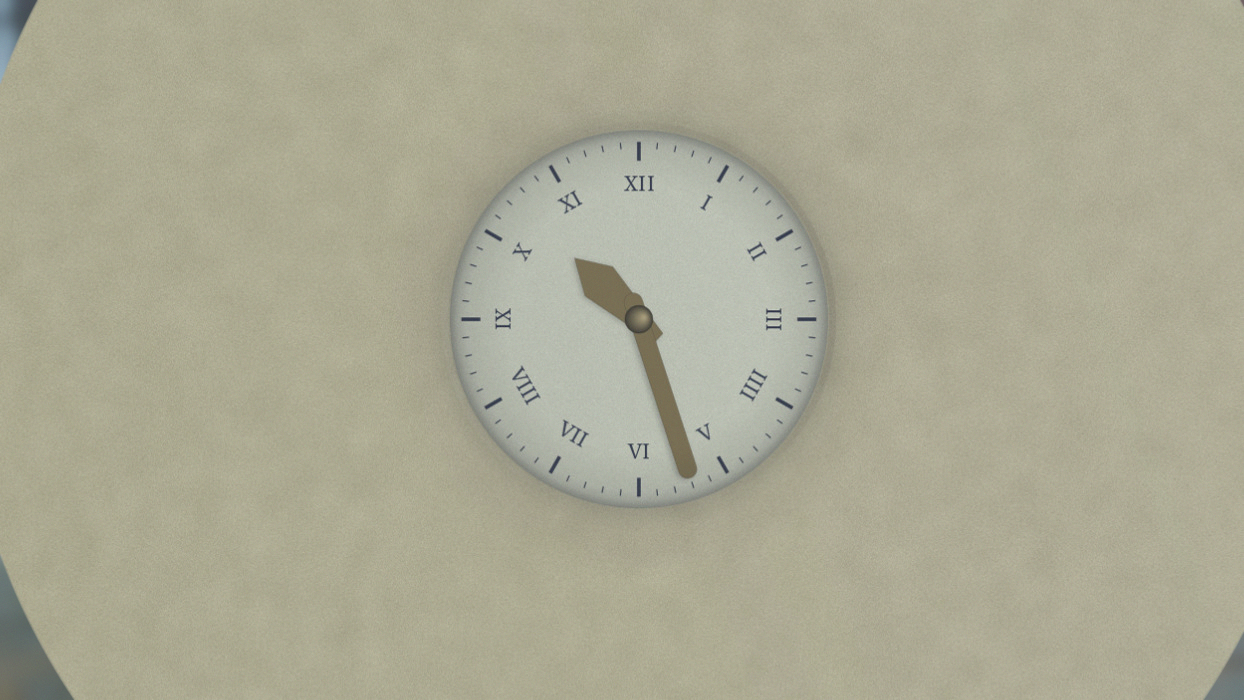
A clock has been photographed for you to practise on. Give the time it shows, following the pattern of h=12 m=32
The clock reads h=10 m=27
